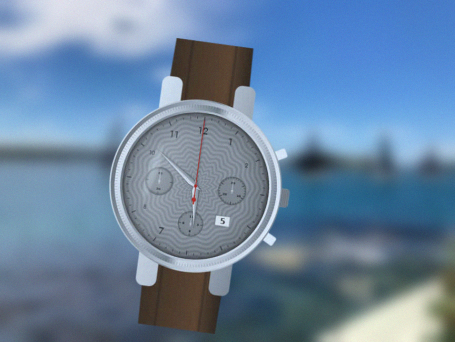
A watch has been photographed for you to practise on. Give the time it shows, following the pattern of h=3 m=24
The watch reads h=5 m=51
